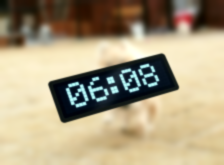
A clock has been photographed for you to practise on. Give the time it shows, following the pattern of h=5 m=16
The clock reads h=6 m=8
